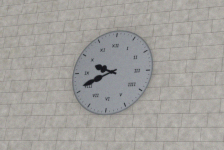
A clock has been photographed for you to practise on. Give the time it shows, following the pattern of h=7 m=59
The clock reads h=9 m=41
